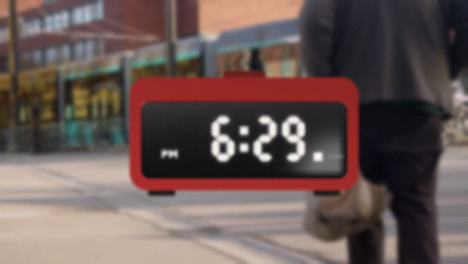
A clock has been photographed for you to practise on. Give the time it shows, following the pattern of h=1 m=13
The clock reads h=6 m=29
